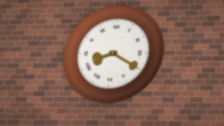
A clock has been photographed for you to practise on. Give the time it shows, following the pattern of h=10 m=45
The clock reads h=8 m=20
